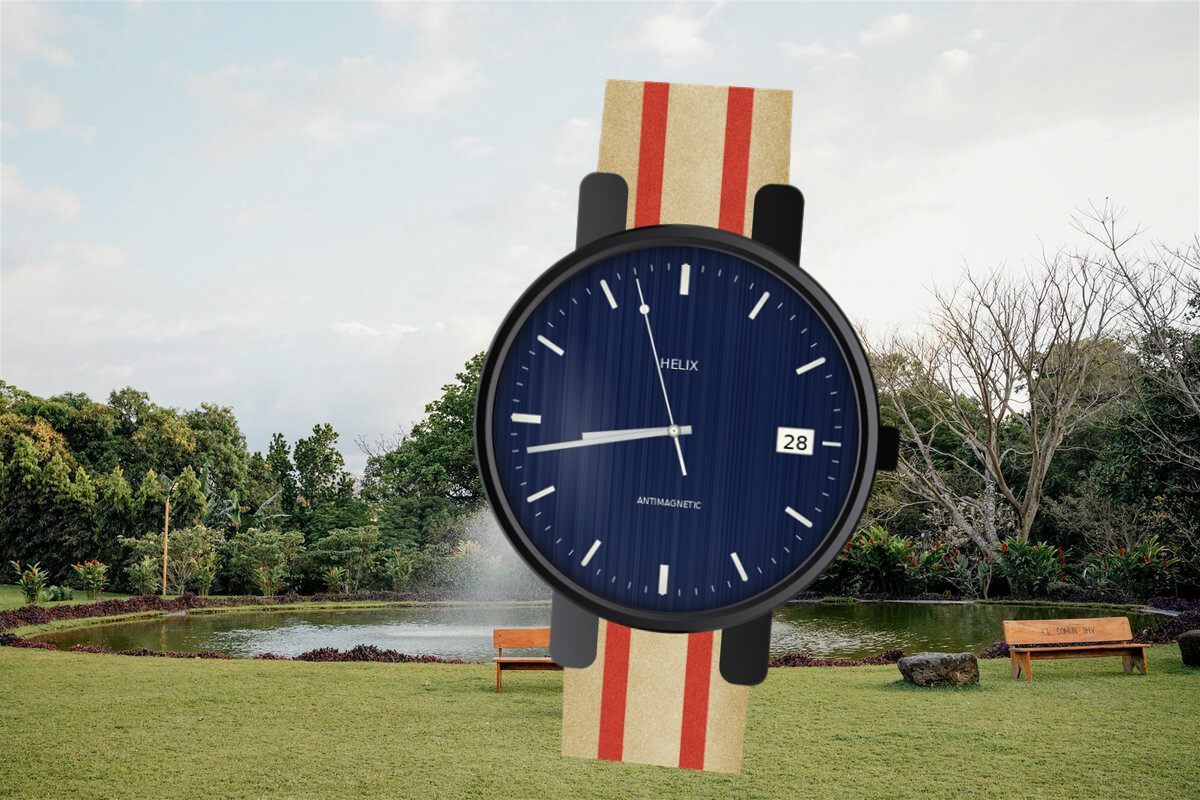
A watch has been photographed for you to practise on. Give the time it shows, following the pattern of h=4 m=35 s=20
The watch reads h=8 m=42 s=57
